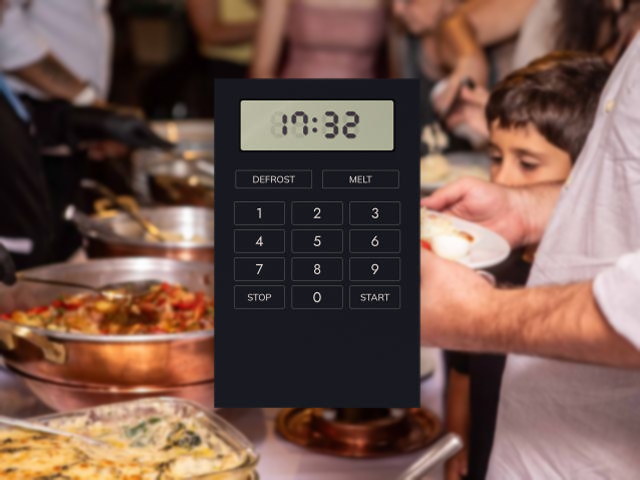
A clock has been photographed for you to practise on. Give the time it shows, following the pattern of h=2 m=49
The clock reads h=17 m=32
